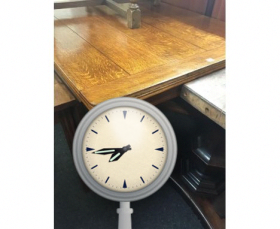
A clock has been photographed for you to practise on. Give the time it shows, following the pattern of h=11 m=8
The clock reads h=7 m=44
